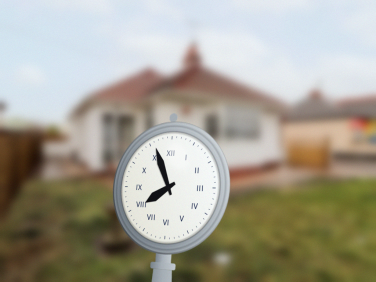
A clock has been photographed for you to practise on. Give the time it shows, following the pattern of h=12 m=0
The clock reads h=7 m=56
